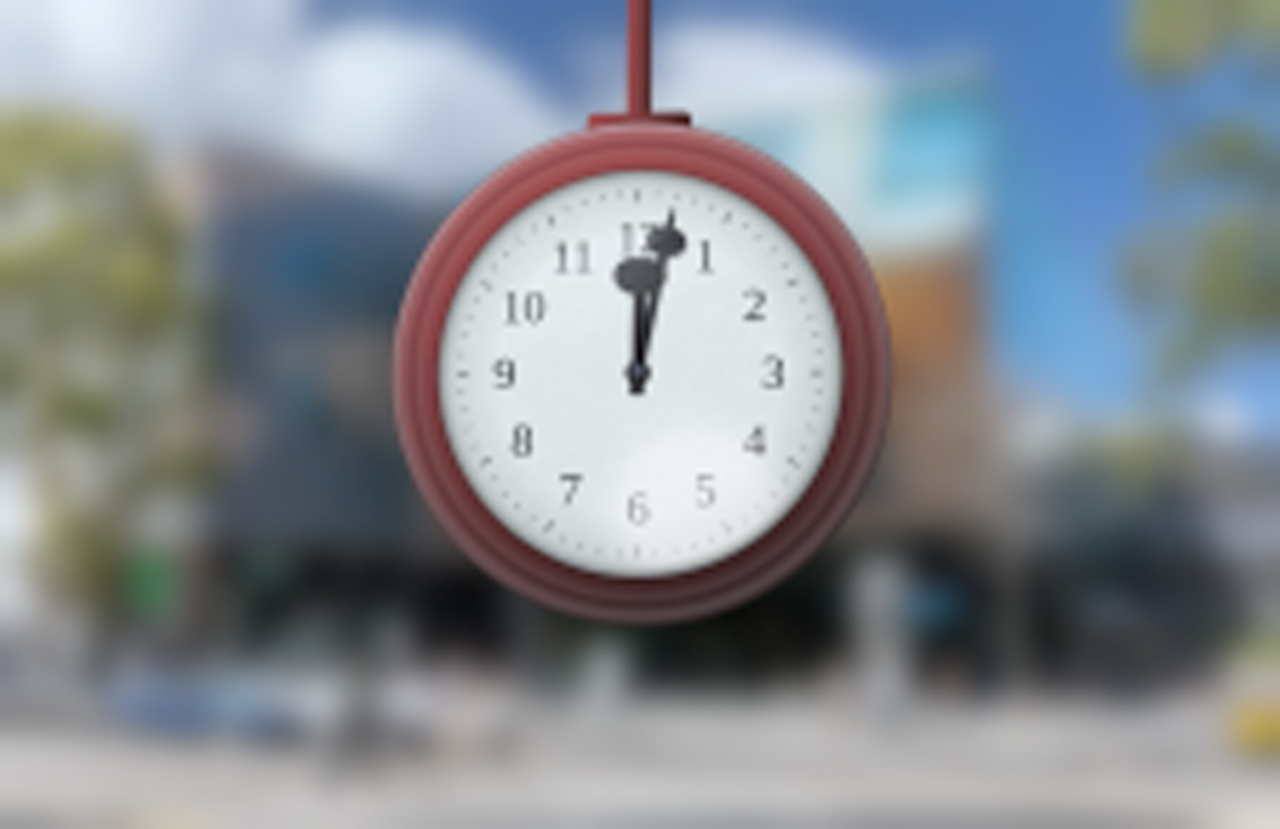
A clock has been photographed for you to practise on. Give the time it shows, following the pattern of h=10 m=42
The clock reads h=12 m=2
